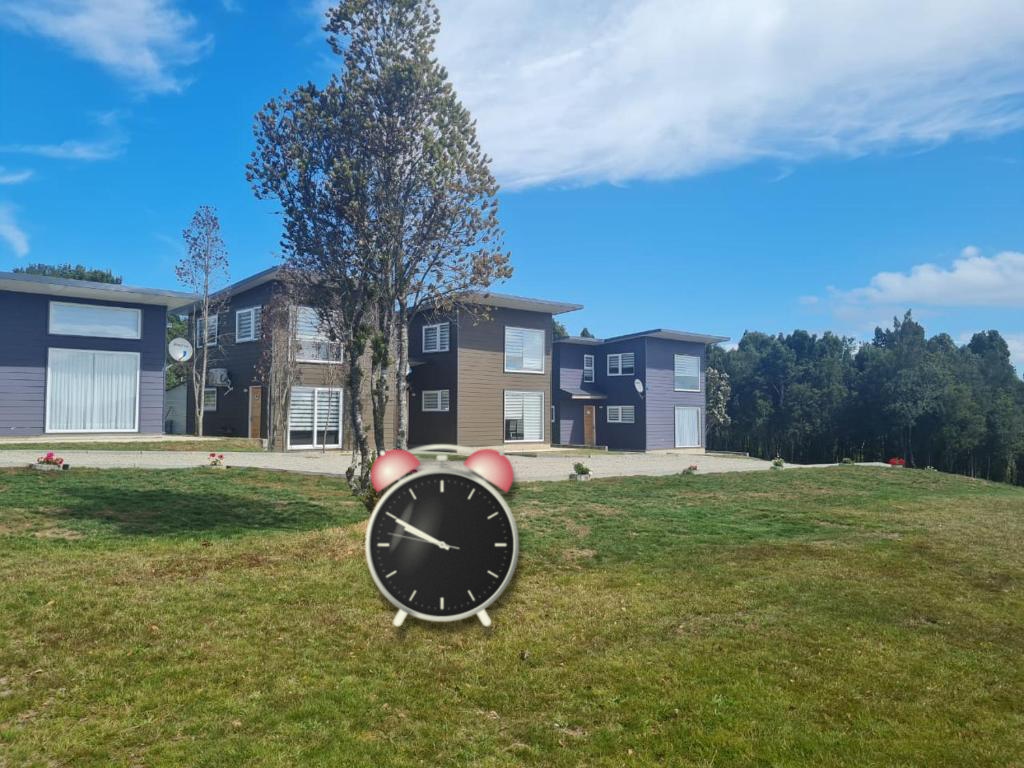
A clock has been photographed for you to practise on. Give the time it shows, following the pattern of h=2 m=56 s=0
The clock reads h=9 m=49 s=47
